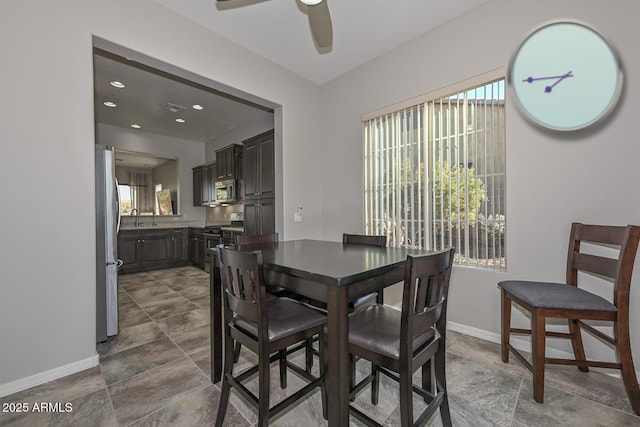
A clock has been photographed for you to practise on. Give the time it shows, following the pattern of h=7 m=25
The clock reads h=7 m=44
